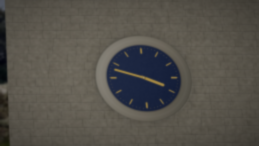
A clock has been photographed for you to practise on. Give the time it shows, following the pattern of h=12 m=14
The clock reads h=3 m=48
